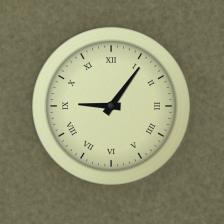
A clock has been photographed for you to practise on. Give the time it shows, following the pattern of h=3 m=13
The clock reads h=9 m=6
